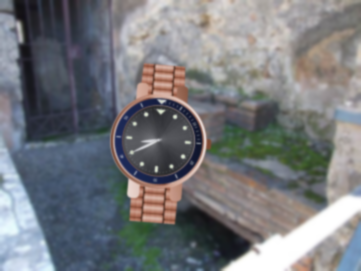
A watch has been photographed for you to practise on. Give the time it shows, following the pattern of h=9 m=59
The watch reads h=8 m=40
